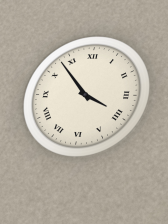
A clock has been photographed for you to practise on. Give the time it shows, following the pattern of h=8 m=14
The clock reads h=3 m=53
